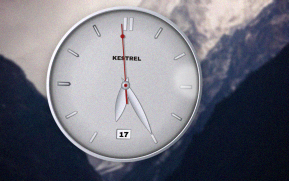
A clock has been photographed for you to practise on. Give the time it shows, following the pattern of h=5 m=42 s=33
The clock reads h=6 m=24 s=59
